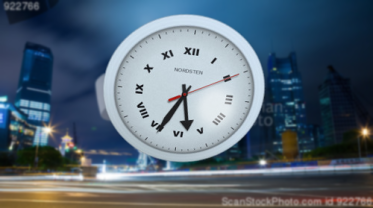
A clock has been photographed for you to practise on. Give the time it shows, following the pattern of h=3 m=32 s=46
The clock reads h=5 m=34 s=10
